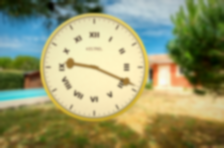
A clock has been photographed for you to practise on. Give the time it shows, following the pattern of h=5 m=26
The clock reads h=9 m=19
